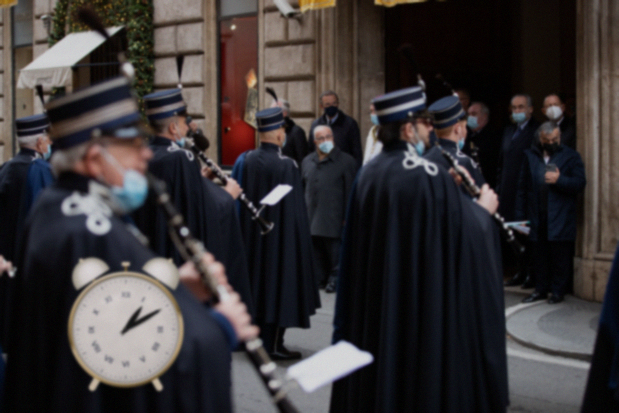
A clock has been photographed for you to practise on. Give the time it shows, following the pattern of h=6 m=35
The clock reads h=1 m=10
